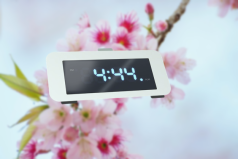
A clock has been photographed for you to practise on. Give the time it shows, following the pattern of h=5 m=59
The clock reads h=4 m=44
